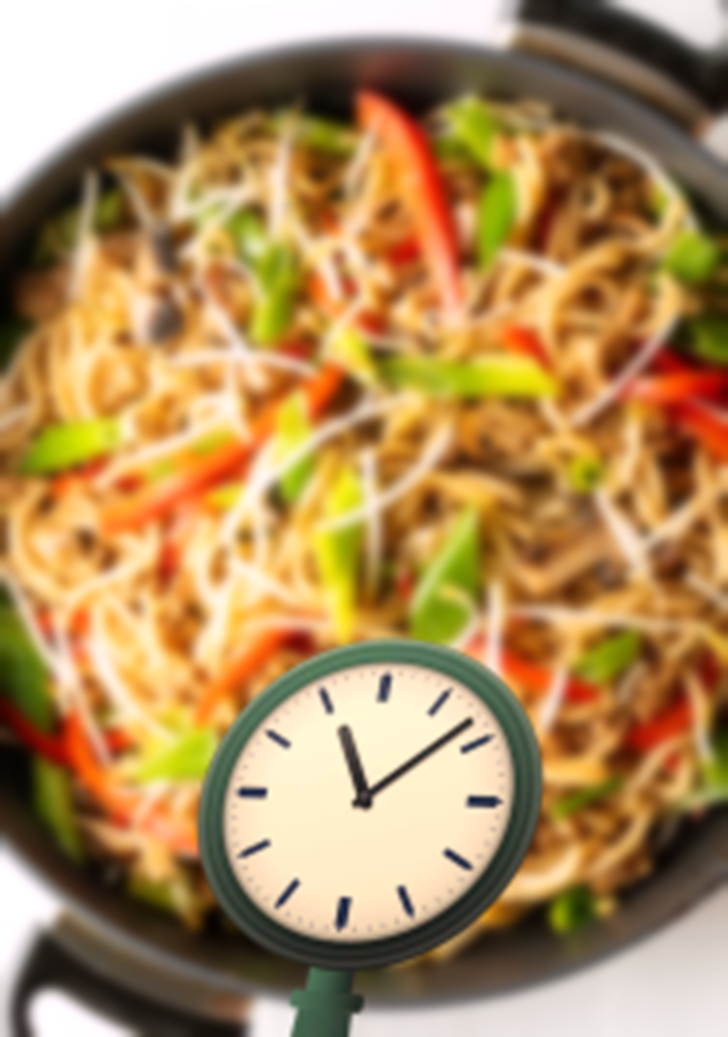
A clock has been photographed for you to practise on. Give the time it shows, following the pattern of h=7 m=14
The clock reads h=11 m=8
